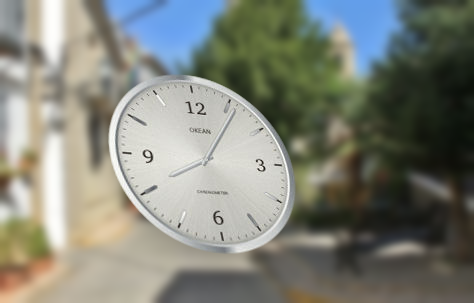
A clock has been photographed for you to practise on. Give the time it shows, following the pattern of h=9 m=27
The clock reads h=8 m=6
